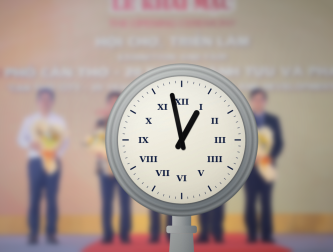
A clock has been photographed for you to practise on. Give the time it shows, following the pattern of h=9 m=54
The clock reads h=12 m=58
